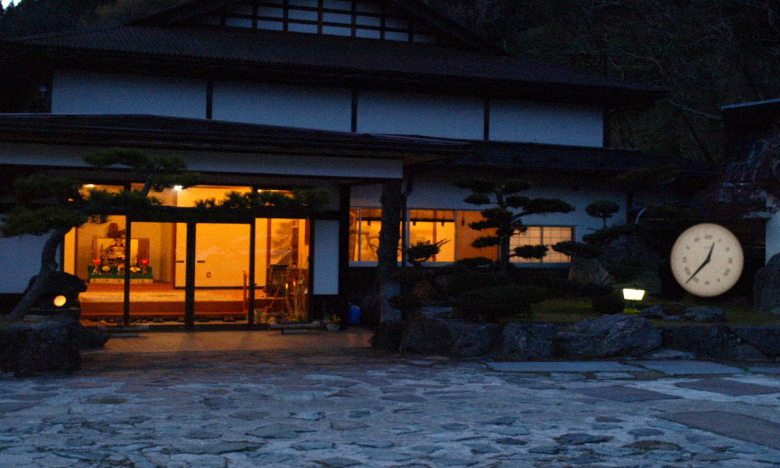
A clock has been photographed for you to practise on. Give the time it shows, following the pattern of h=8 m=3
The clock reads h=12 m=37
